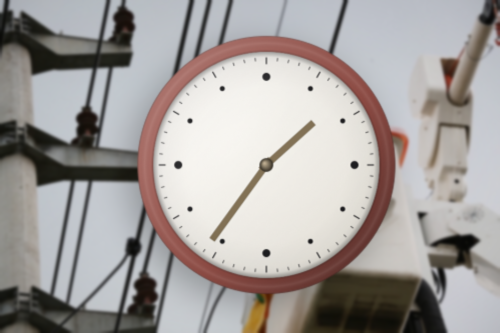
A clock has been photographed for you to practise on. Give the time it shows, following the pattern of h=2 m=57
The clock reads h=1 m=36
